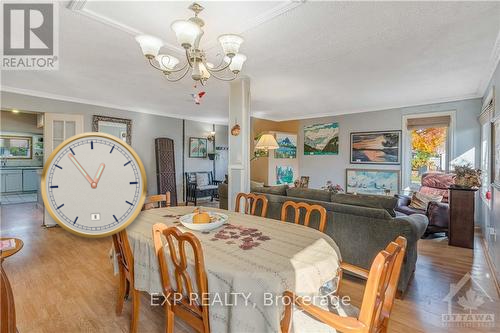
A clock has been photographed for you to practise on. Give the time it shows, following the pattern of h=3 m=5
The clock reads h=12 m=54
